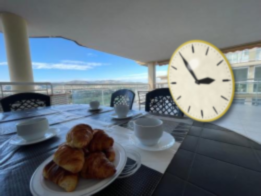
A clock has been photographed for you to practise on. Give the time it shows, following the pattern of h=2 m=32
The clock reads h=2 m=55
